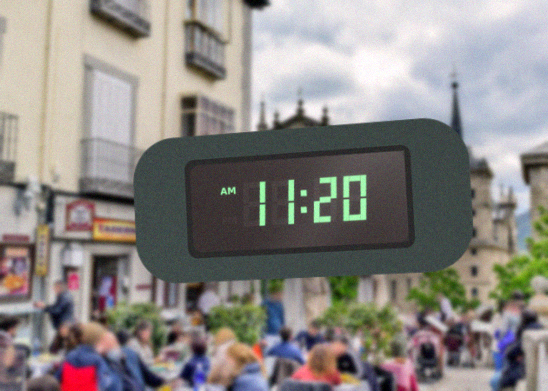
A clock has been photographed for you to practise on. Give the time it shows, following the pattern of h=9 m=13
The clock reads h=11 m=20
